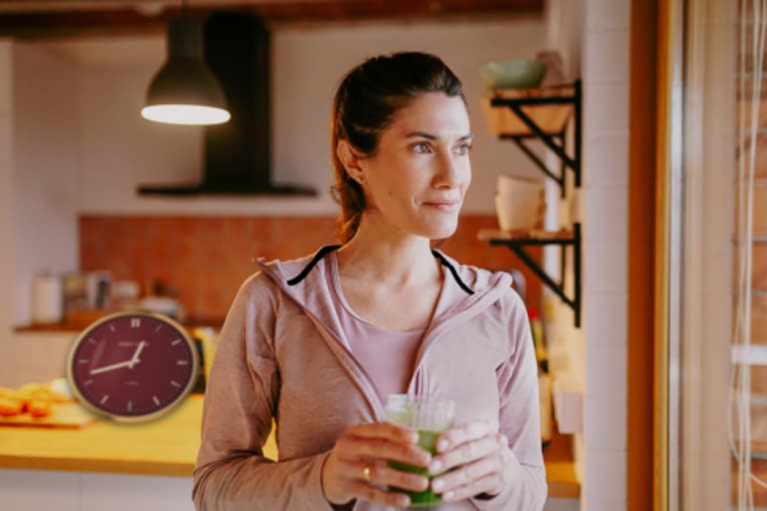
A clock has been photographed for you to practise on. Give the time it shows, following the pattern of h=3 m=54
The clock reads h=12 m=42
